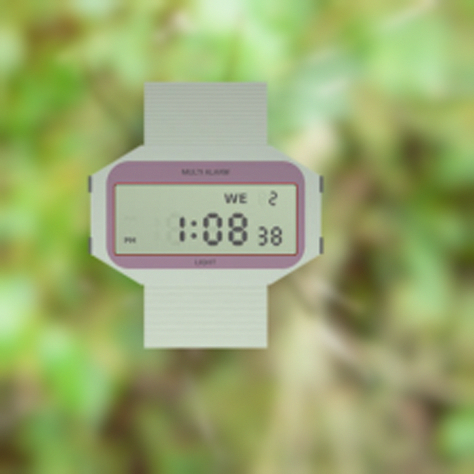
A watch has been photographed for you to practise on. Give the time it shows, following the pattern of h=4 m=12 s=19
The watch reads h=1 m=8 s=38
